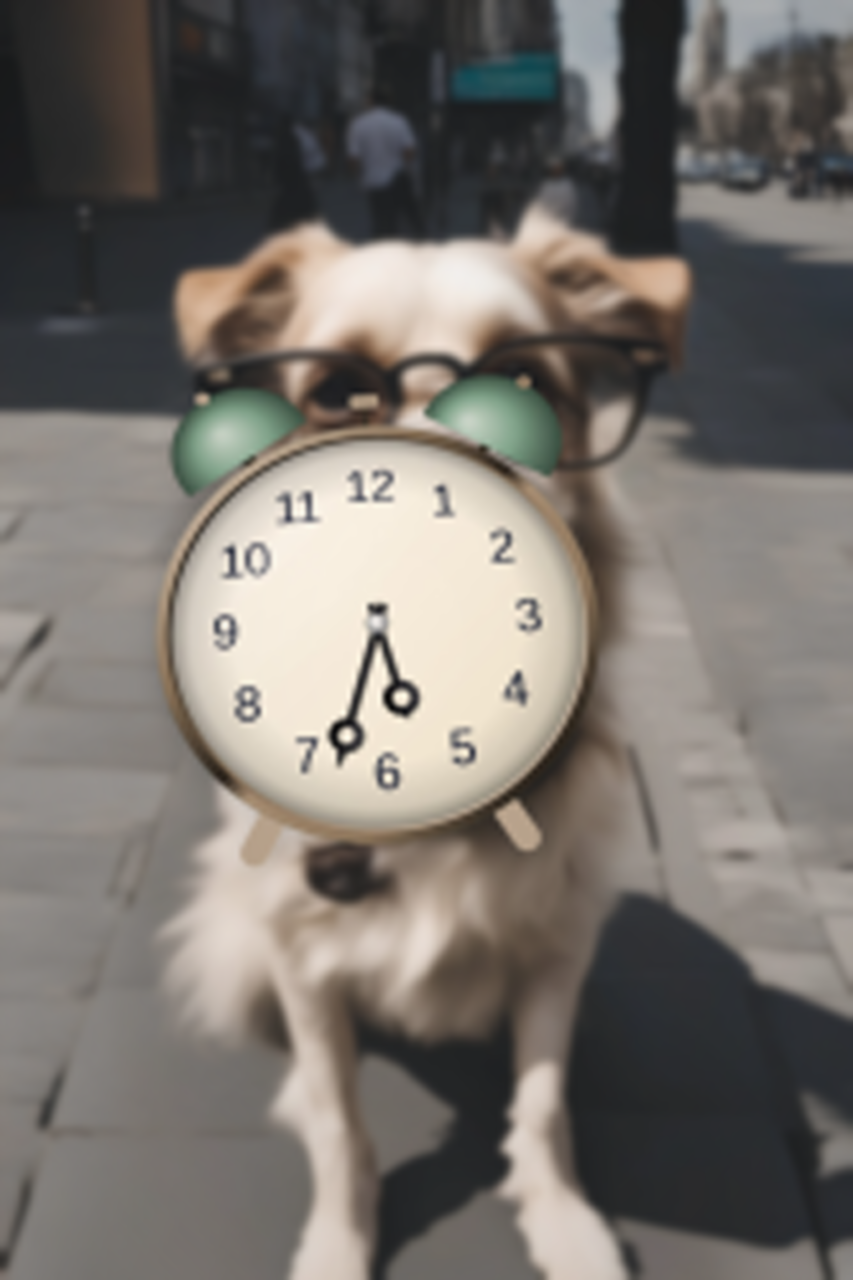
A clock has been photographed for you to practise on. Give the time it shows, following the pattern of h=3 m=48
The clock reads h=5 m=33
